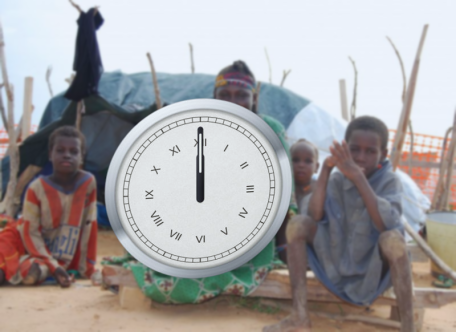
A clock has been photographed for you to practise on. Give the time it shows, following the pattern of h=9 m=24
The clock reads h=12 m=0
